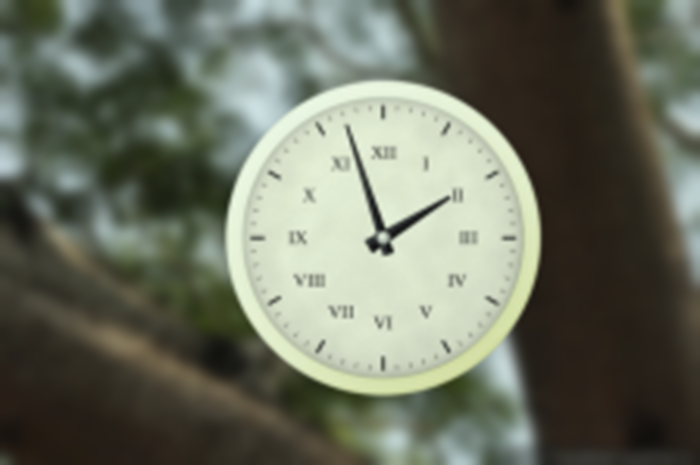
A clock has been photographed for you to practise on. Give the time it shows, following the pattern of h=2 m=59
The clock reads h=1 m=57
